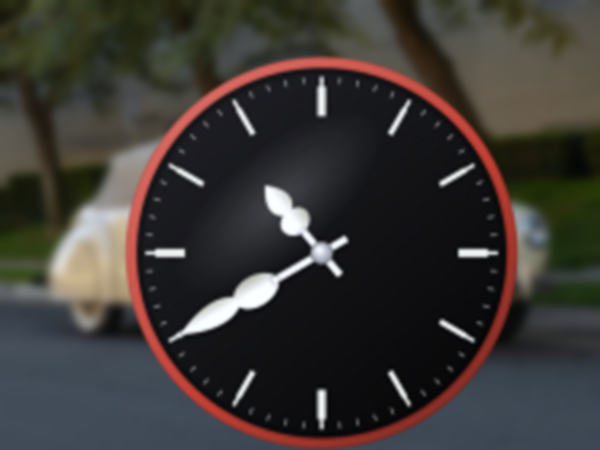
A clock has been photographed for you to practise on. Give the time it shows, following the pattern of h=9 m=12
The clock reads h=10 m=40
